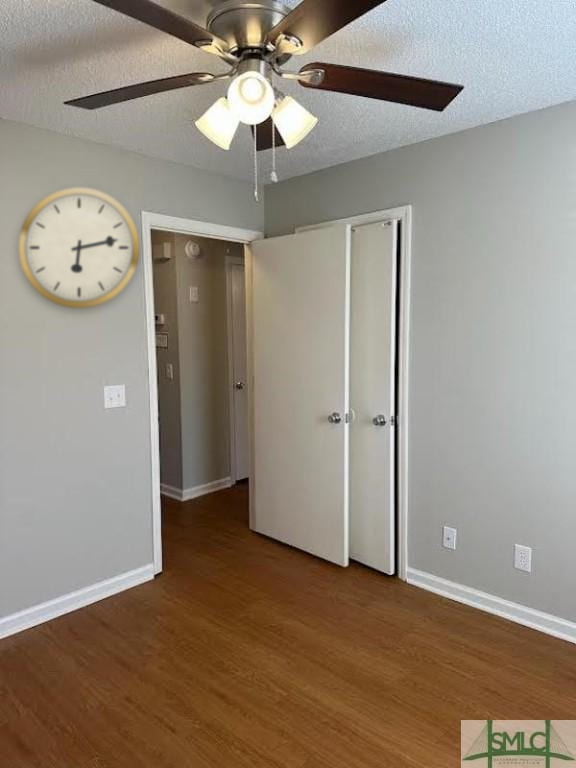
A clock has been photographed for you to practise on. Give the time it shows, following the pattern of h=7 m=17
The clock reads h=6 m=13
